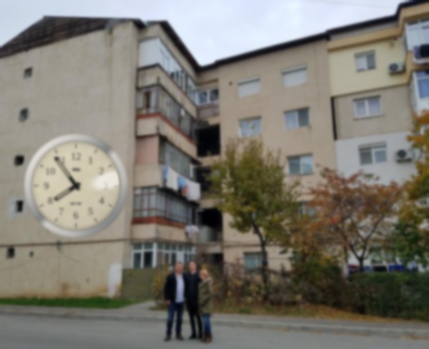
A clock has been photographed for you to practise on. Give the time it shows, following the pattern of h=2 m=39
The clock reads h=7 m=54
